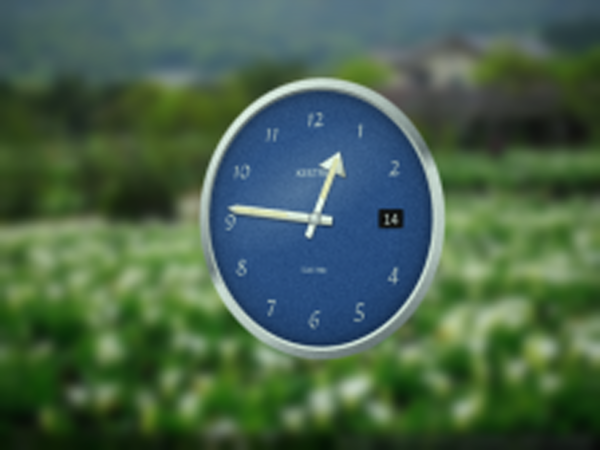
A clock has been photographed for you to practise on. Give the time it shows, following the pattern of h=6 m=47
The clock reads h=12 m=46
